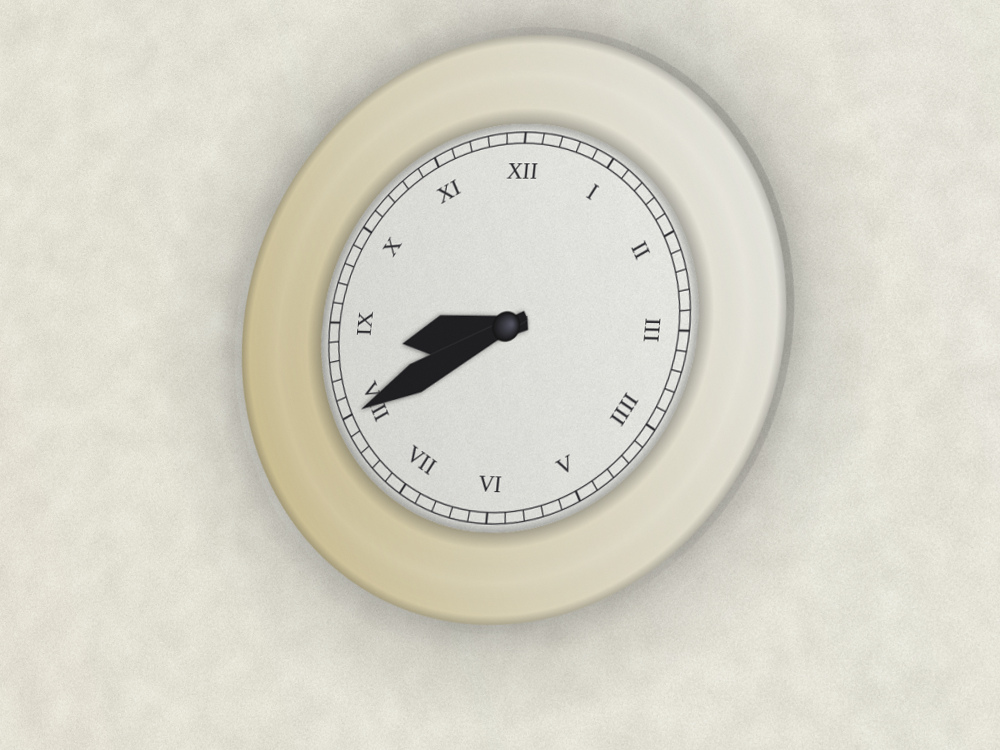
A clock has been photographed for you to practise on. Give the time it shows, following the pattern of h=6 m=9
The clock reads h=8 m=40
